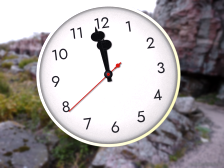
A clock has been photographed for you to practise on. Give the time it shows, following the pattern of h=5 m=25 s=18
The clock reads h=11 m=58 s=39
